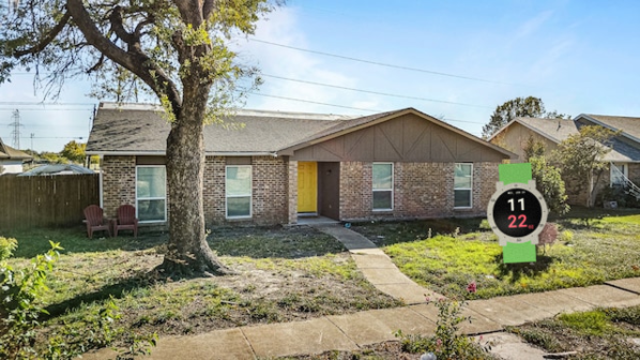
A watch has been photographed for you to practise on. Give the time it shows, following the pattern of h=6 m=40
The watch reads h=11 m=22
